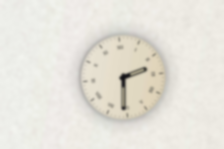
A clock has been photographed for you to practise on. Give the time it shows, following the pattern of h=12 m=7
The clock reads h=2 m=31
